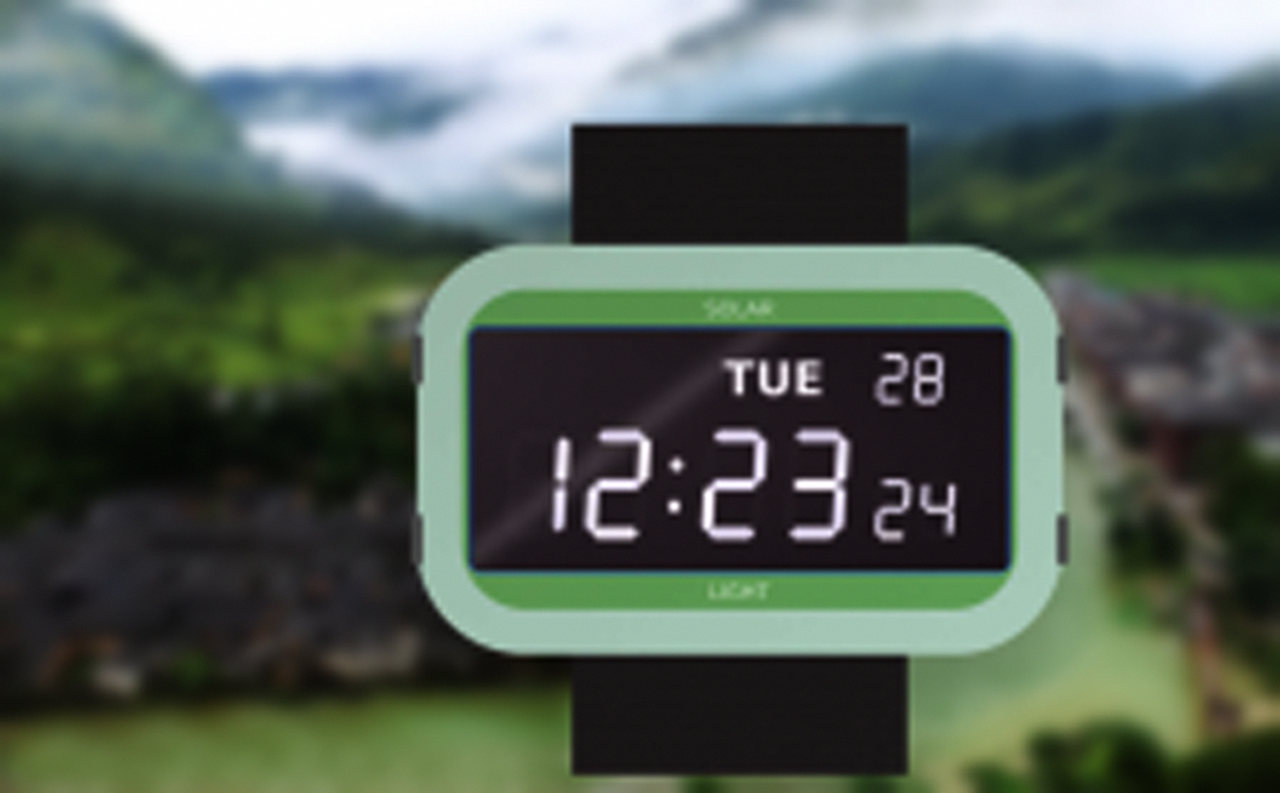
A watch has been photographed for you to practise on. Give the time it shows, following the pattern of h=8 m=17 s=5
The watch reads h=12 m=23 s=24
